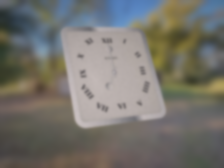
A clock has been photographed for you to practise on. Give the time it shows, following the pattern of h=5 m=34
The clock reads h=7 m=0
